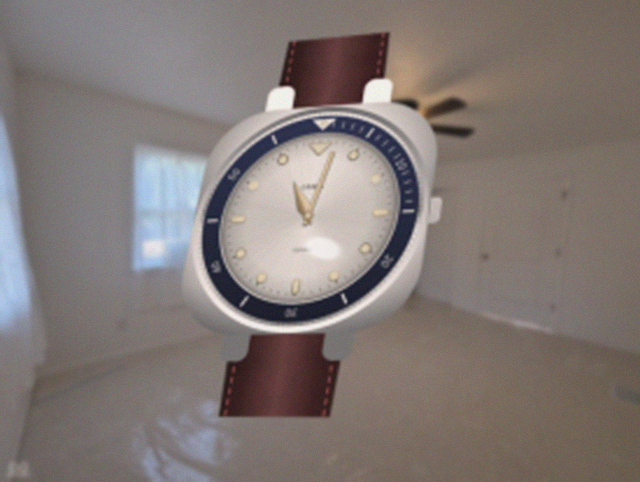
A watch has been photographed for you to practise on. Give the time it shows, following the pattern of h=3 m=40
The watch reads h=11 m=2
